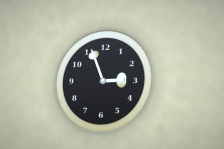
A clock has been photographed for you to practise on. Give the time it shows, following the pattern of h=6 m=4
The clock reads h=2 m=56
